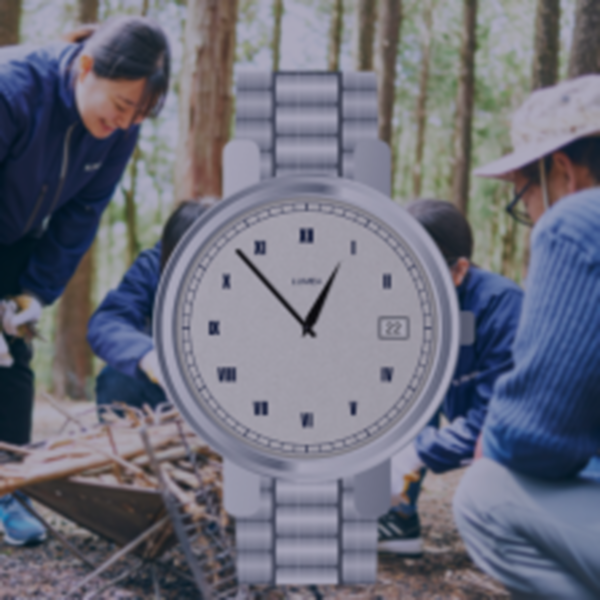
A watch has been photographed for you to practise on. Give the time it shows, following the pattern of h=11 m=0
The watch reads h=12 m=53
